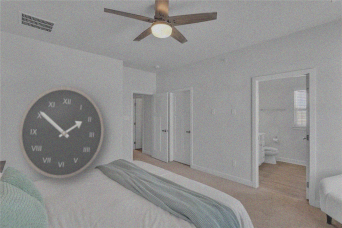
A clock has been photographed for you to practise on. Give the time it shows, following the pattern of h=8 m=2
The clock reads h=1 m=51
